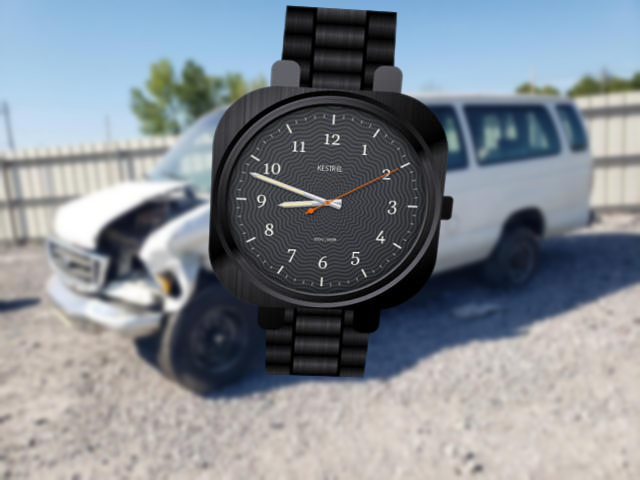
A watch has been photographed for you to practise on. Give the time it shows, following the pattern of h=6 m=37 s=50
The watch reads h=8 m=48 s=10
